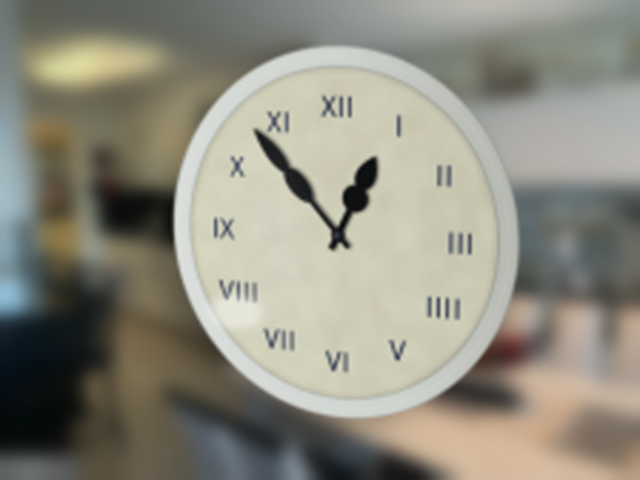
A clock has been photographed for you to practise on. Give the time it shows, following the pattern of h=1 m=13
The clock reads h=12 m=53
